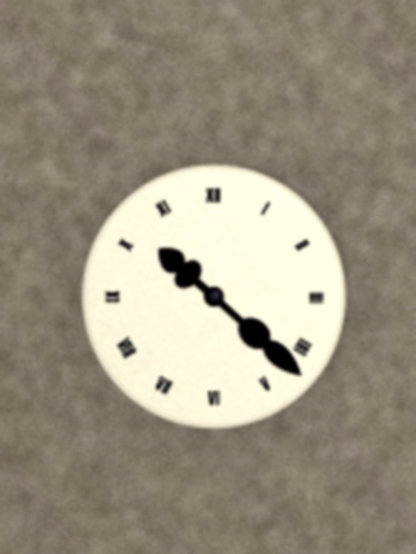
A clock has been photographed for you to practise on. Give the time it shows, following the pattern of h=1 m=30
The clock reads h=10 m=22
